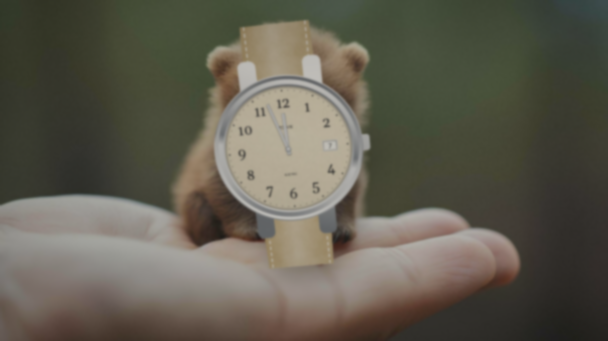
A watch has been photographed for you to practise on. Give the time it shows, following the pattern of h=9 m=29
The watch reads h=11 m=57
